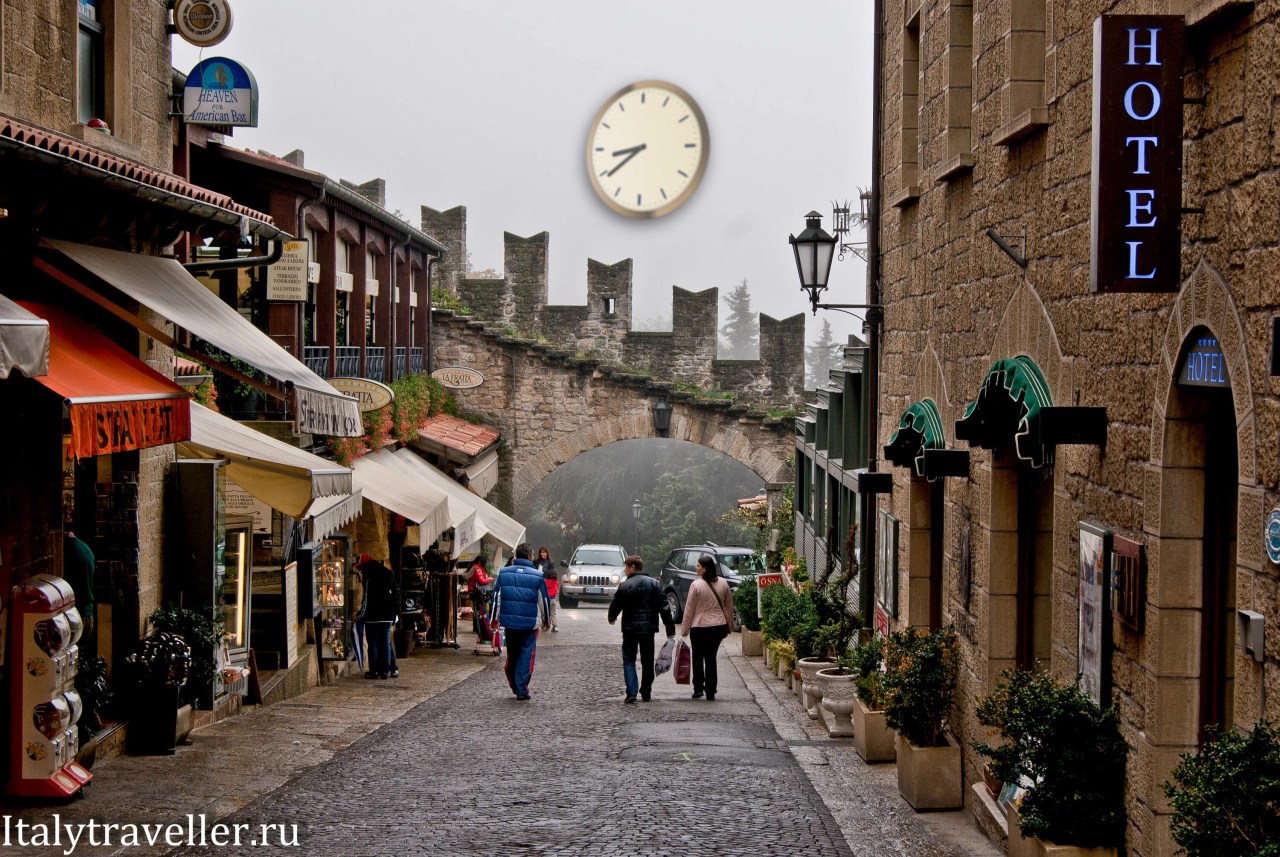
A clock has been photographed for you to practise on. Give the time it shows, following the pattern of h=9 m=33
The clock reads h=8 m=39
